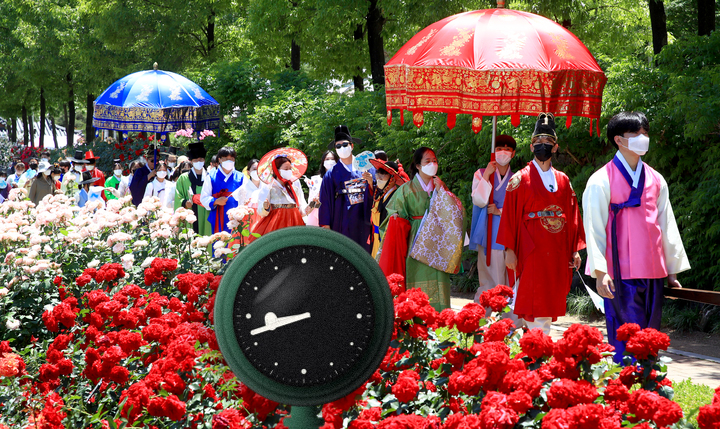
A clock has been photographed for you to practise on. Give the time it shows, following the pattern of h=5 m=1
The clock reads h=8 m=42
